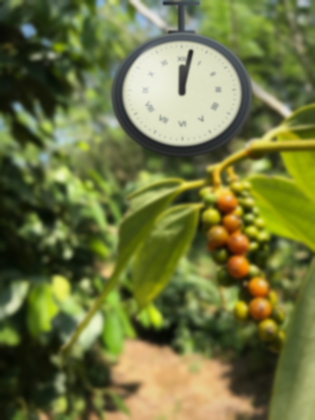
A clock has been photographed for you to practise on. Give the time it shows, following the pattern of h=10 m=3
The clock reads h=12 m=2
